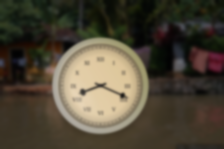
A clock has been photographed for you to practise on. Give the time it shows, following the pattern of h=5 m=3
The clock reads h=8 m=19
